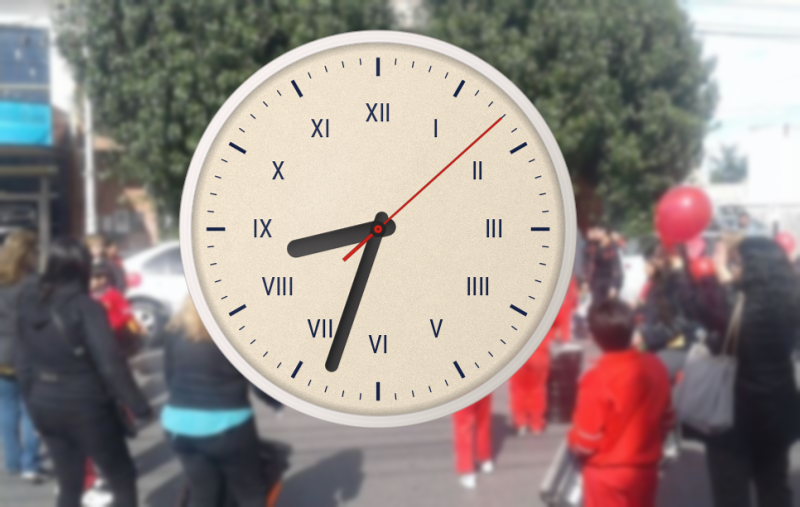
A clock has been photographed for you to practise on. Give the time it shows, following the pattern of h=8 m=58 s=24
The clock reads h=8 m=33 s=8
